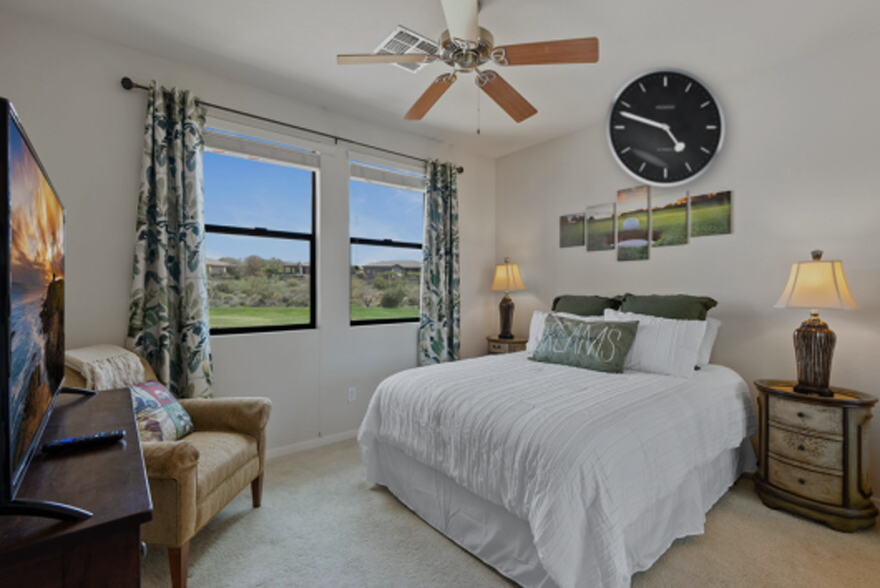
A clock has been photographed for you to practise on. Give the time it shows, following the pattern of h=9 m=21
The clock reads h=4 m=48
